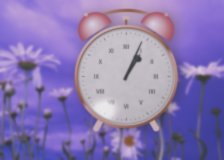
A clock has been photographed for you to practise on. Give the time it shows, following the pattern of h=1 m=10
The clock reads h=1 m=4
